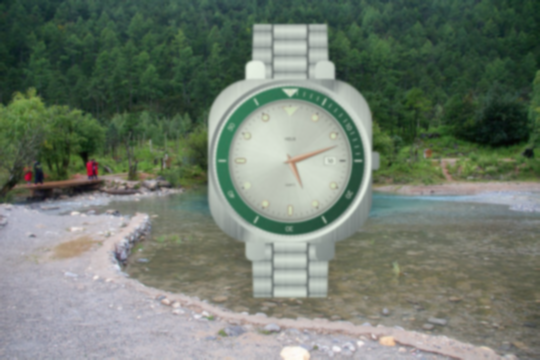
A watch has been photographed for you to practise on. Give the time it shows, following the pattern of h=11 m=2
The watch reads h=5 m=12
